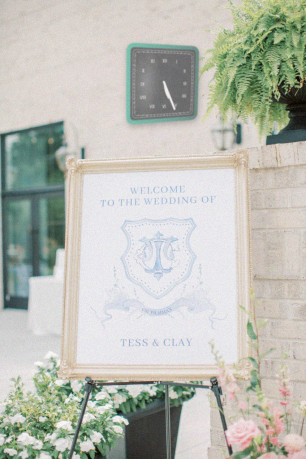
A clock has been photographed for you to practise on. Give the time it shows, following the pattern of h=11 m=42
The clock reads h=5 m=26
